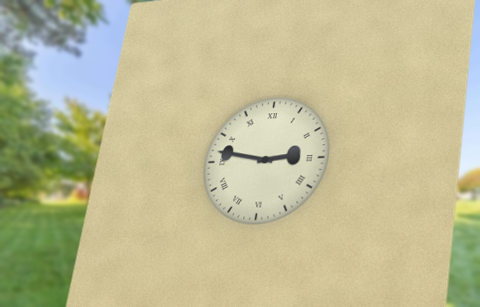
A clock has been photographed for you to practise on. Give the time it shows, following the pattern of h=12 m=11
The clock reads h=2 m=47
